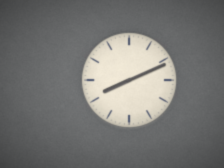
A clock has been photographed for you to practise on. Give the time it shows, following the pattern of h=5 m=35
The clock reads h=8 m=11
